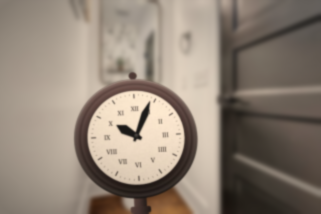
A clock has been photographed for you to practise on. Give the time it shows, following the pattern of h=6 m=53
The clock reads h=10 m=4
